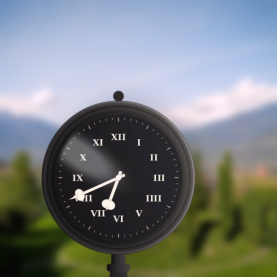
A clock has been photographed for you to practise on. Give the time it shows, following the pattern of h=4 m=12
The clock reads h=6 m=41
